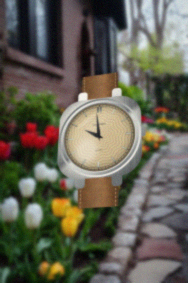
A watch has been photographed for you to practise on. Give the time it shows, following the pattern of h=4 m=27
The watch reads h=9 m=59
